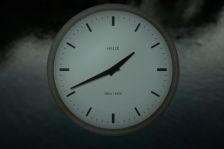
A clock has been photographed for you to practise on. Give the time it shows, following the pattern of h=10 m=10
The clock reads h=1 m=41
